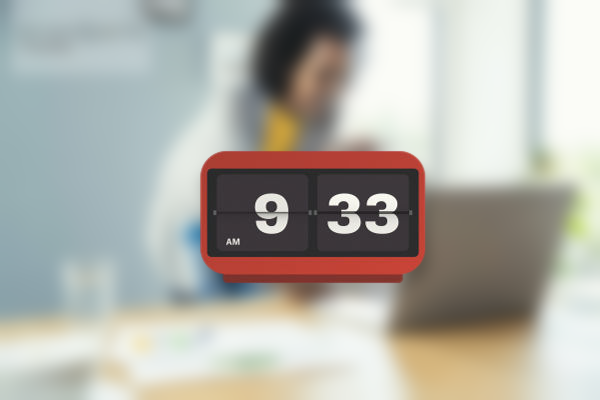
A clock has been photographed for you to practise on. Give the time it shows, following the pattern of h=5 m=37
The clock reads h=9 m=33
